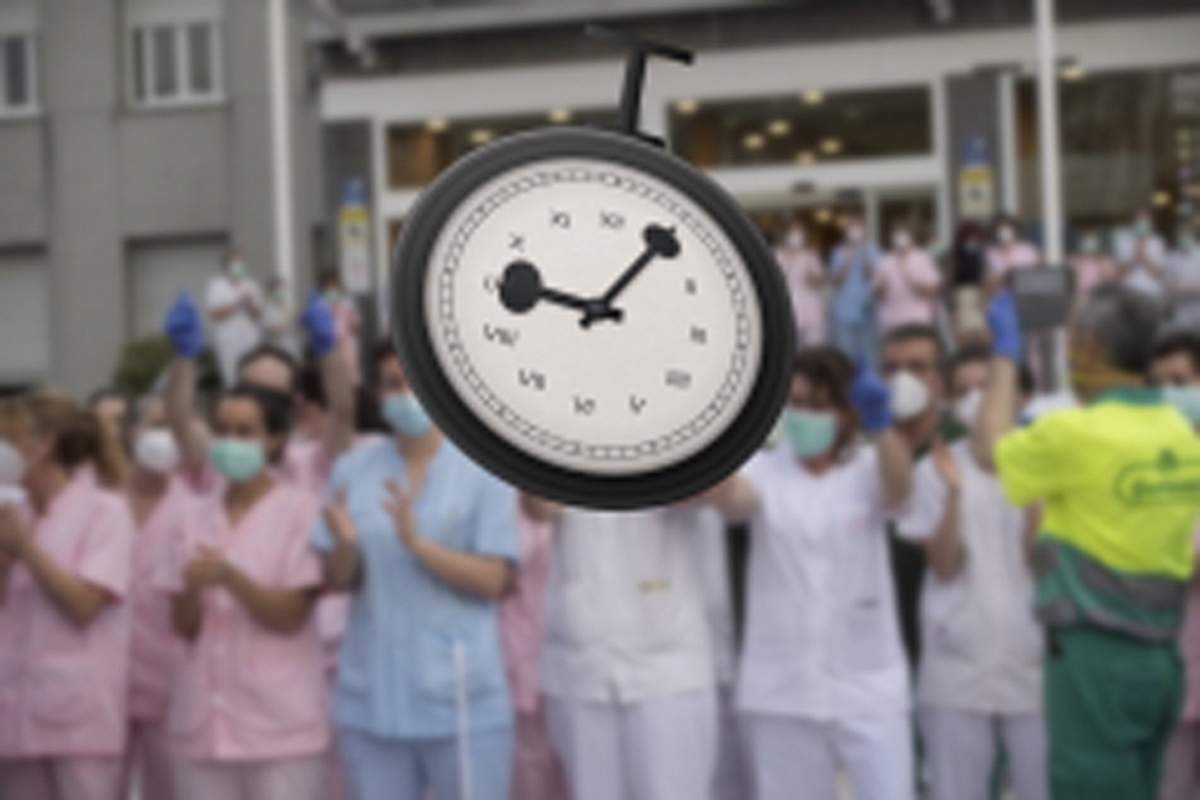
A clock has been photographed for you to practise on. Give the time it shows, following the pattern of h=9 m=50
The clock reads h=9 m=5
